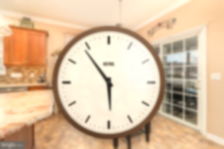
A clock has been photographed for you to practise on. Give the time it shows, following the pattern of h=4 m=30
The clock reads h=5 m=54
